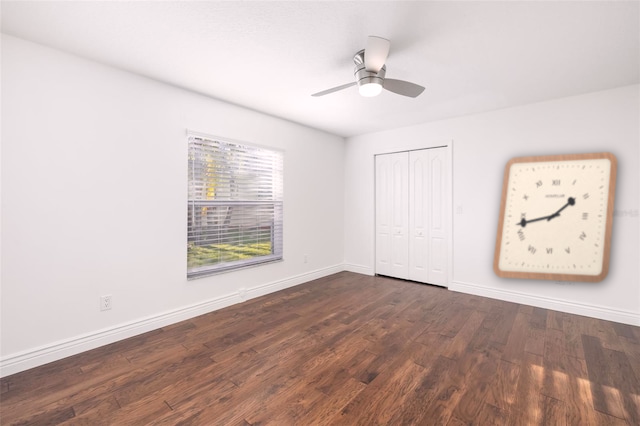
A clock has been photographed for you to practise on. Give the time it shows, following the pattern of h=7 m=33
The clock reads h=1 m=43
